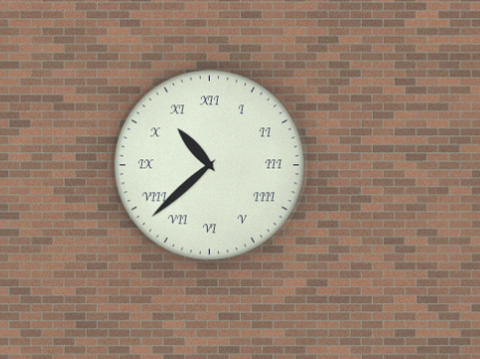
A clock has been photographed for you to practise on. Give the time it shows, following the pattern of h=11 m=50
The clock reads h=10 m=38
